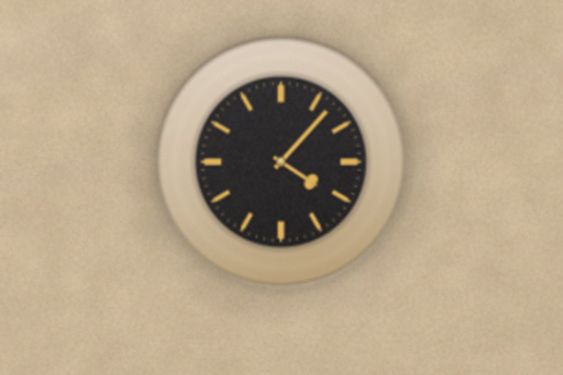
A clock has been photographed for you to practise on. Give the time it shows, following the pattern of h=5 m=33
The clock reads h=4 m=7
